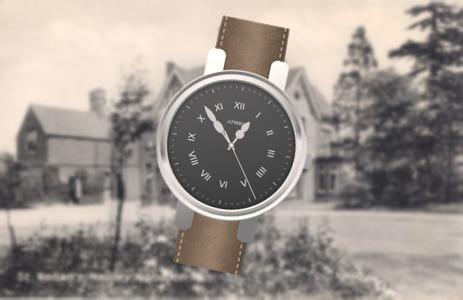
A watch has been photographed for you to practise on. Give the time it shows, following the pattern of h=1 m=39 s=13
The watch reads h=12 m=52 s=24
